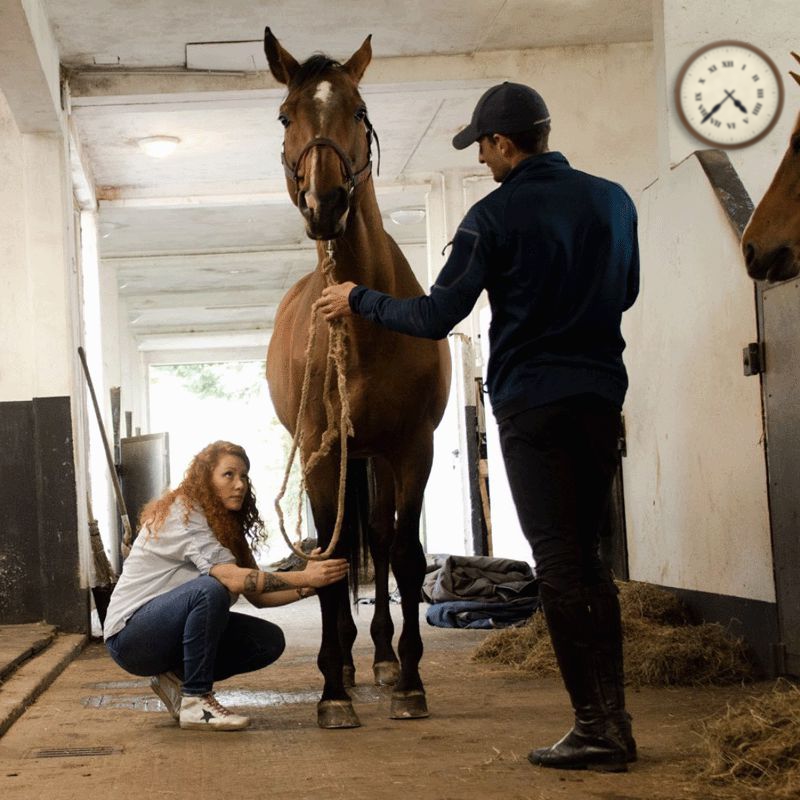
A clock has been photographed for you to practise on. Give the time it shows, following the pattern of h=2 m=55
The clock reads h=4 m=38
